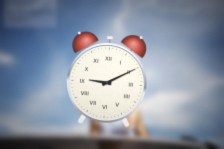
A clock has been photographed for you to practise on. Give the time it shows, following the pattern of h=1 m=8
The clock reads h=9 m=10
